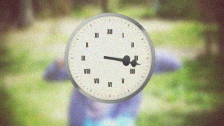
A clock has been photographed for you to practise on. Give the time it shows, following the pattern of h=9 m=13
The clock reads h=3 m=17
